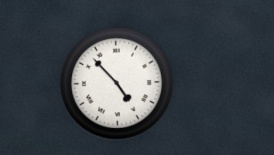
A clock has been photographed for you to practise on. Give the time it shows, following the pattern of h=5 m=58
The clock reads h=4 m=53
